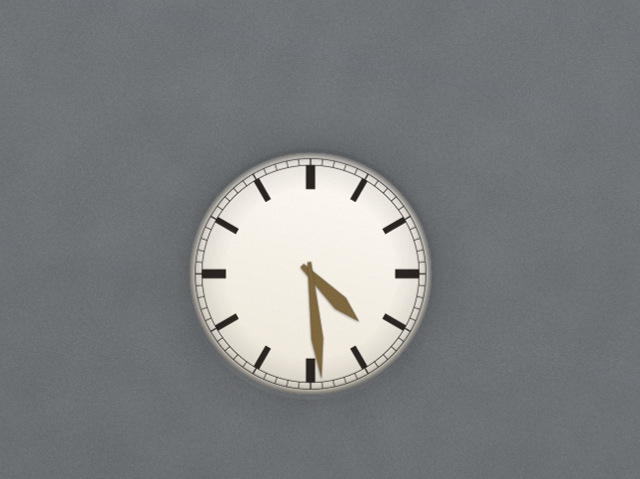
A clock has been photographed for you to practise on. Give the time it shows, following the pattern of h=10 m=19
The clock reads h=4 m=29
